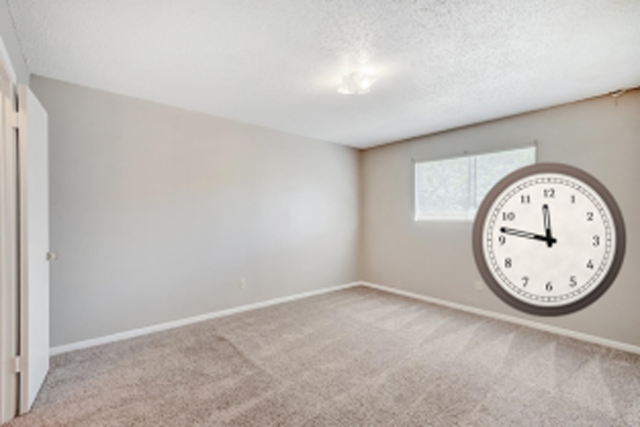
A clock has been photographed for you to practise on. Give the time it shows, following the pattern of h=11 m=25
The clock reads h=11 m=47
